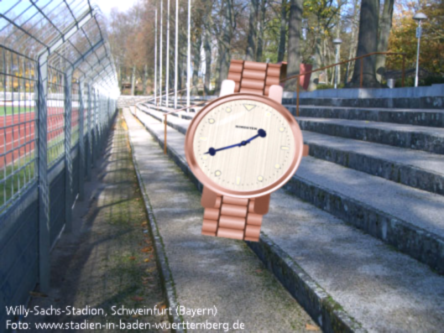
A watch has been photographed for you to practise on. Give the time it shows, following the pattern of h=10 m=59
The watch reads h=1 m=41
